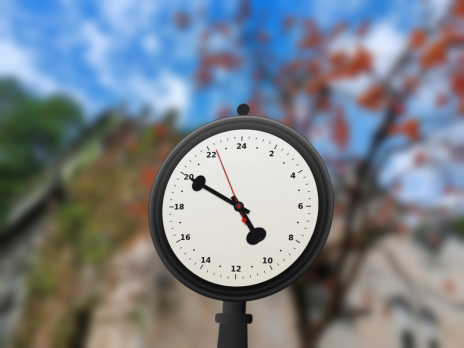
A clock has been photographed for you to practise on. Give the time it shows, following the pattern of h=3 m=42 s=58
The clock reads h=9 m=49 s=56
